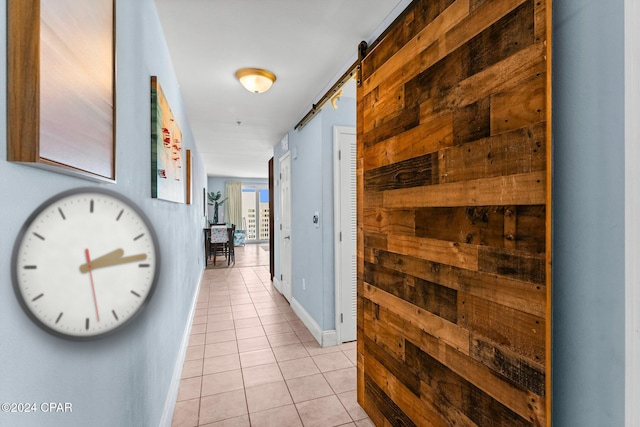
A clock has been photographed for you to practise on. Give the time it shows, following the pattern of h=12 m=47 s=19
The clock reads h=2 m=13 s=28
